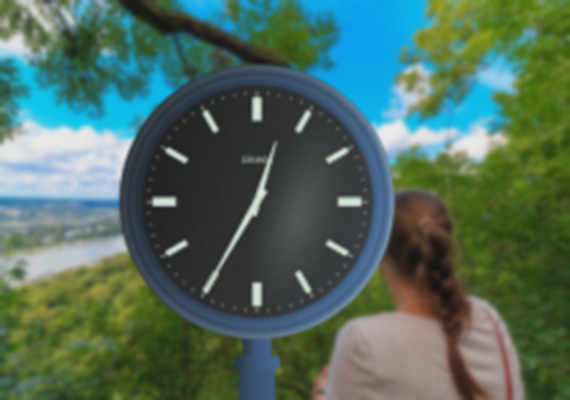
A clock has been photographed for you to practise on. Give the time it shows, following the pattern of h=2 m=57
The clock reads h=12 m=35
